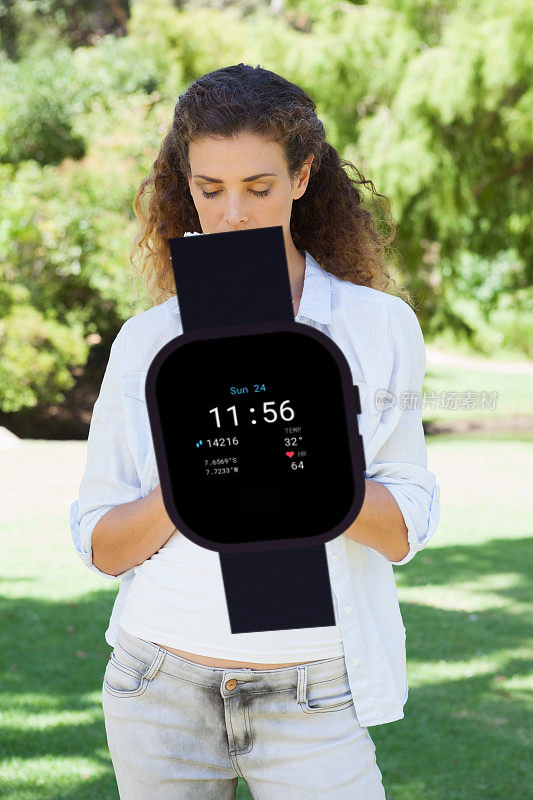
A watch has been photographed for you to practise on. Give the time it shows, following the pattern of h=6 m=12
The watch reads h=11 m=56
